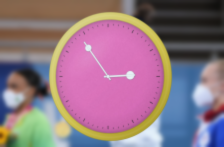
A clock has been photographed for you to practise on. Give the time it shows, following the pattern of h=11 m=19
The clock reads h=2 m=54
